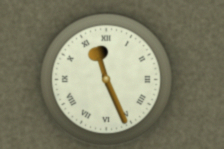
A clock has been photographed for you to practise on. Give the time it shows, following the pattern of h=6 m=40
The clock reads h=11 m=26
